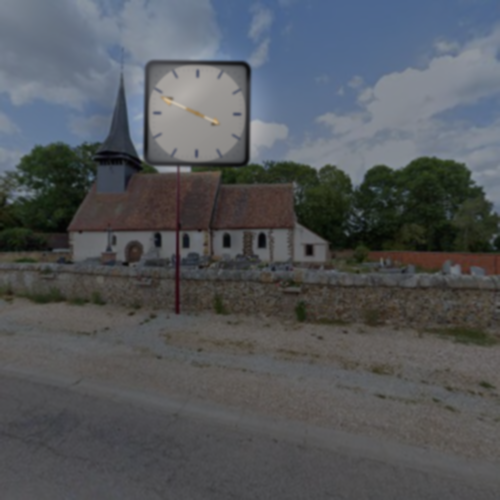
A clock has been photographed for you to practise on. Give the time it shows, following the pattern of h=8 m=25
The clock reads h=3 m=49
